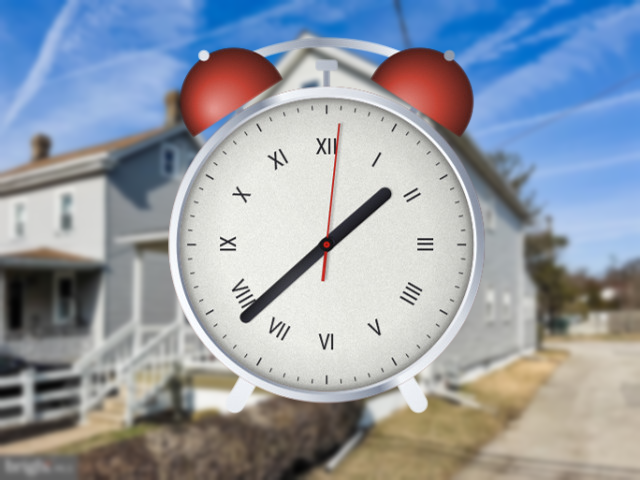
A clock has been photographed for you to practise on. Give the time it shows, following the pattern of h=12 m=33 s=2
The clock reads h=1 m=38 s=1
